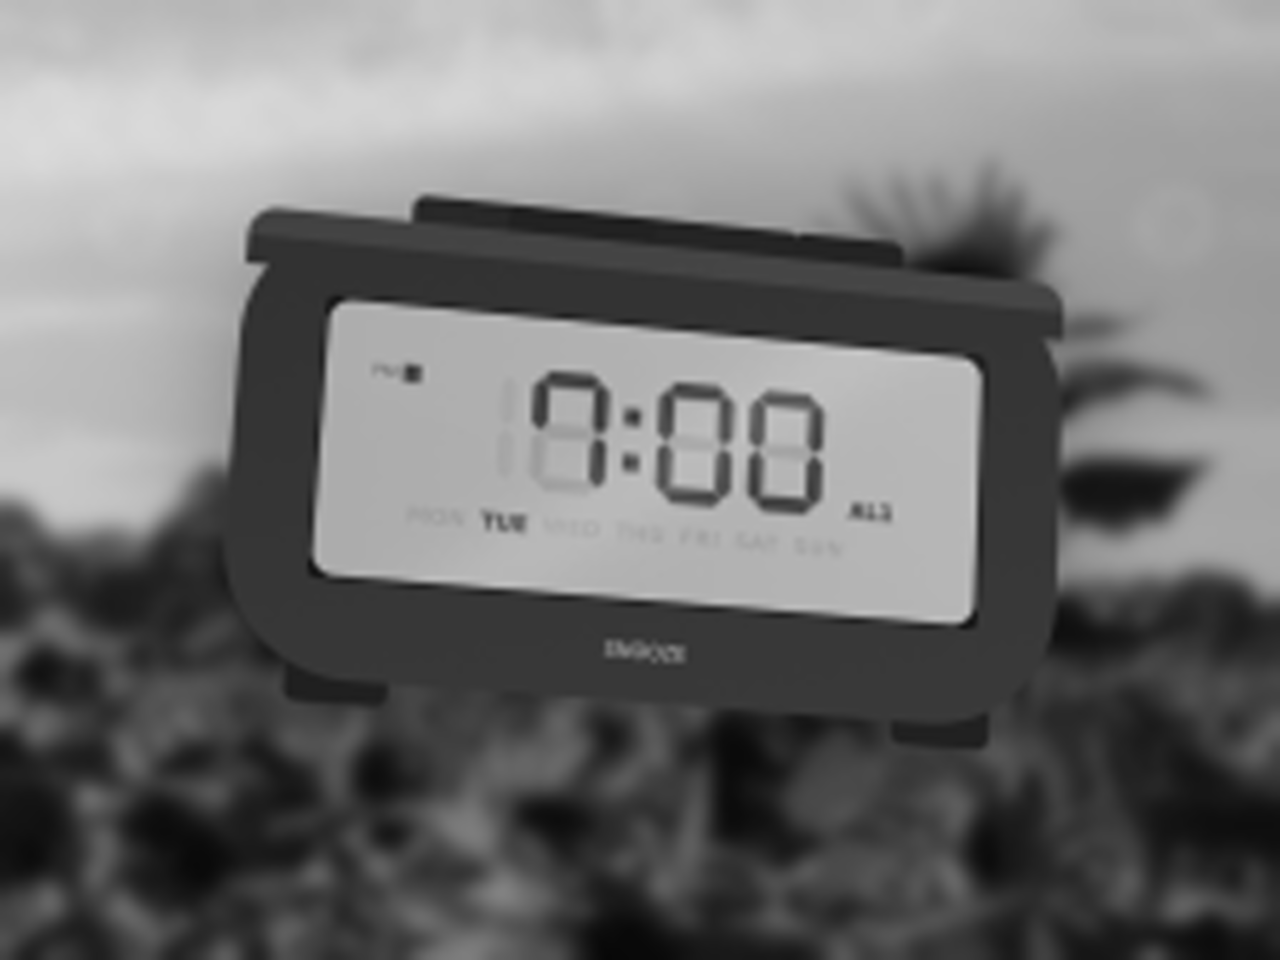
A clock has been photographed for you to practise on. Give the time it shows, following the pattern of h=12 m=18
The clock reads h=7 m=0
